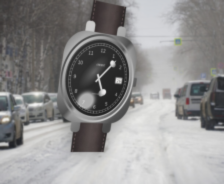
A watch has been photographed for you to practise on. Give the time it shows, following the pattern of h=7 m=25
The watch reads h=5 m=7
